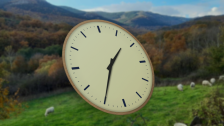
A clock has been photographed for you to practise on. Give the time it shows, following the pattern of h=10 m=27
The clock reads h=1 m=35
